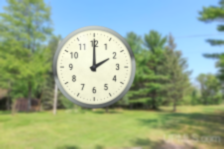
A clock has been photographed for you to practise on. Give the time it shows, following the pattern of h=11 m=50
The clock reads h=2 m=0
